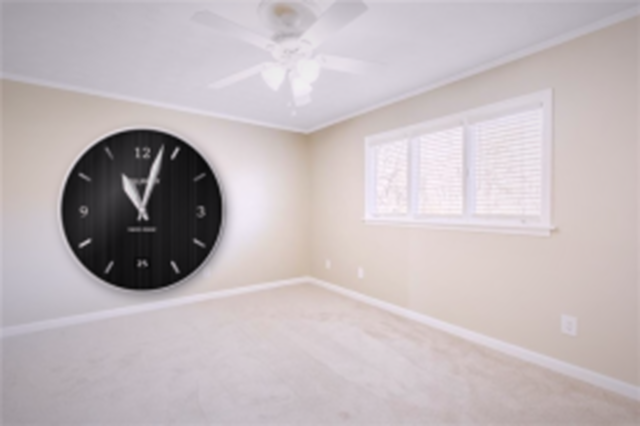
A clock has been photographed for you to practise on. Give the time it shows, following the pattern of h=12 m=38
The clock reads h=11 m=3
